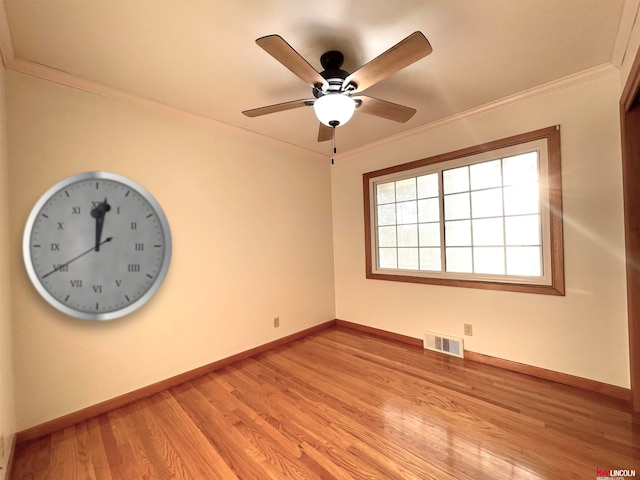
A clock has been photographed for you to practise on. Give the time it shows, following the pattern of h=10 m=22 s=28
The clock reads h=12 m=1 s=40
